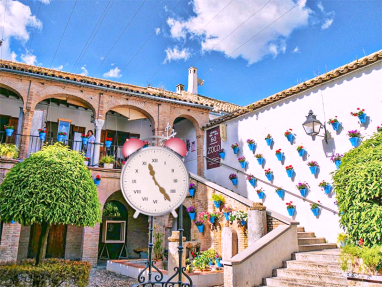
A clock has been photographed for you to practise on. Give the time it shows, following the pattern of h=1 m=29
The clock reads h=11 m=24
